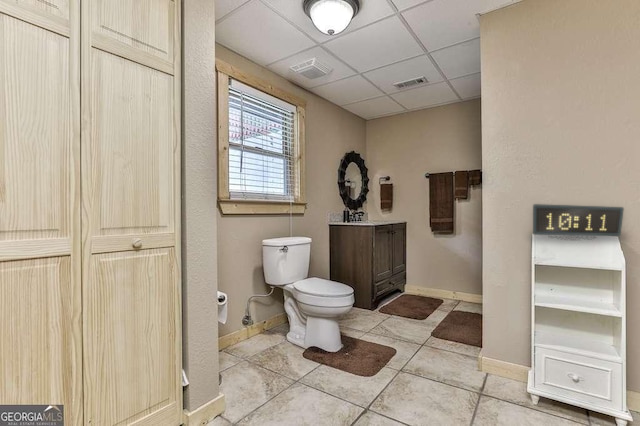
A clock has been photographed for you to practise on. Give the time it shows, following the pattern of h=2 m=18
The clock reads h=10 m=11
